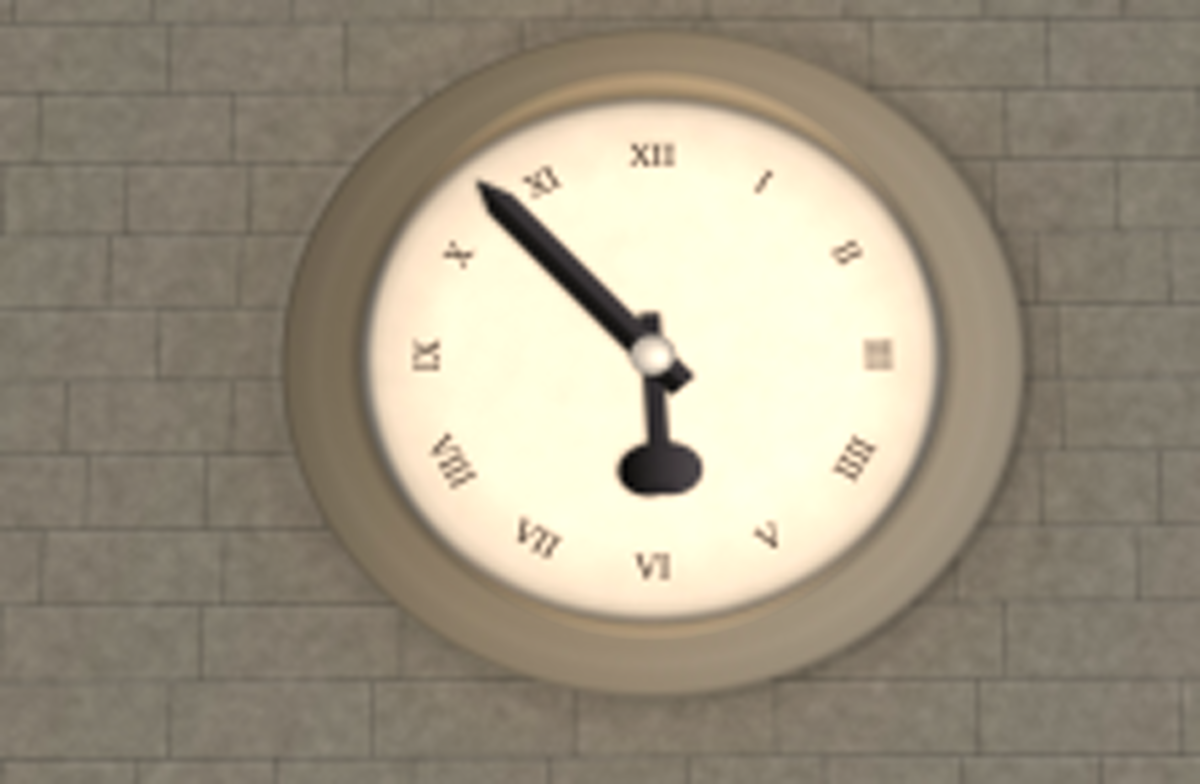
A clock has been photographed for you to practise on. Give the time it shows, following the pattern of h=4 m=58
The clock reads h=5 m=53
